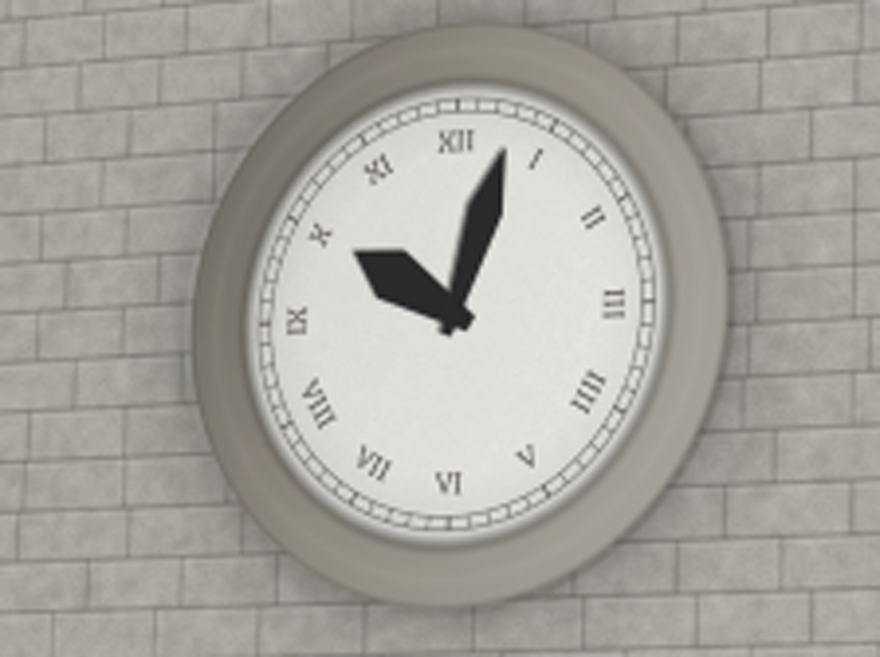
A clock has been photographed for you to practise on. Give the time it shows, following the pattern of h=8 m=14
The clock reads h=10 m=3
